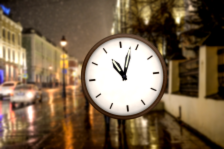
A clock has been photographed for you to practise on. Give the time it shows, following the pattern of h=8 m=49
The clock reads h=11 m=3
